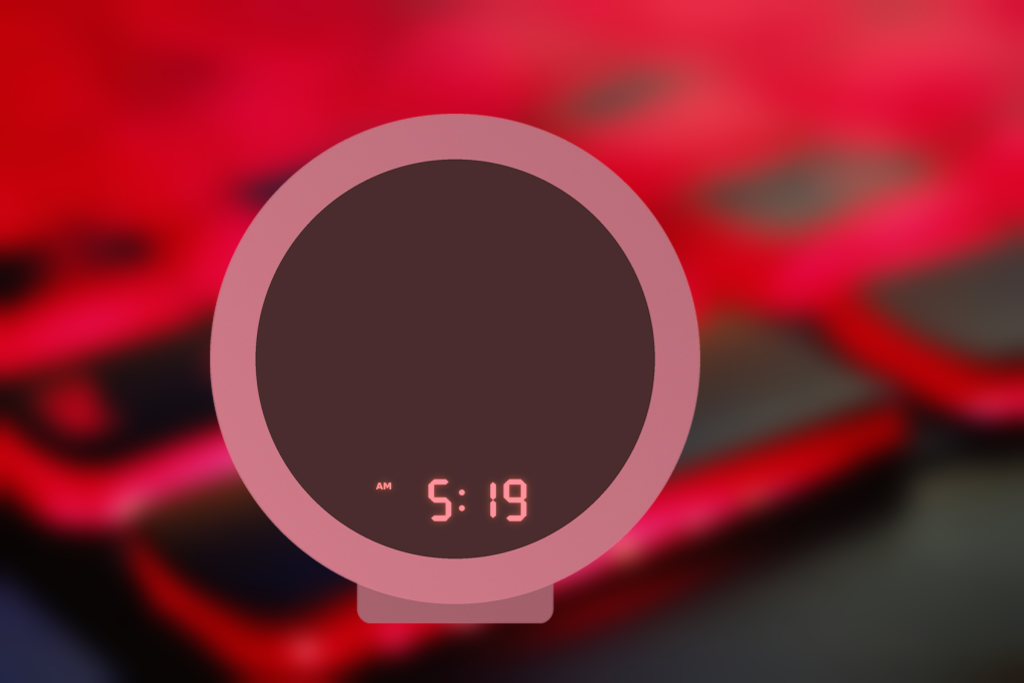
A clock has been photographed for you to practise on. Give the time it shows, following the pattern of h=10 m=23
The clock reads h=5 m=19
